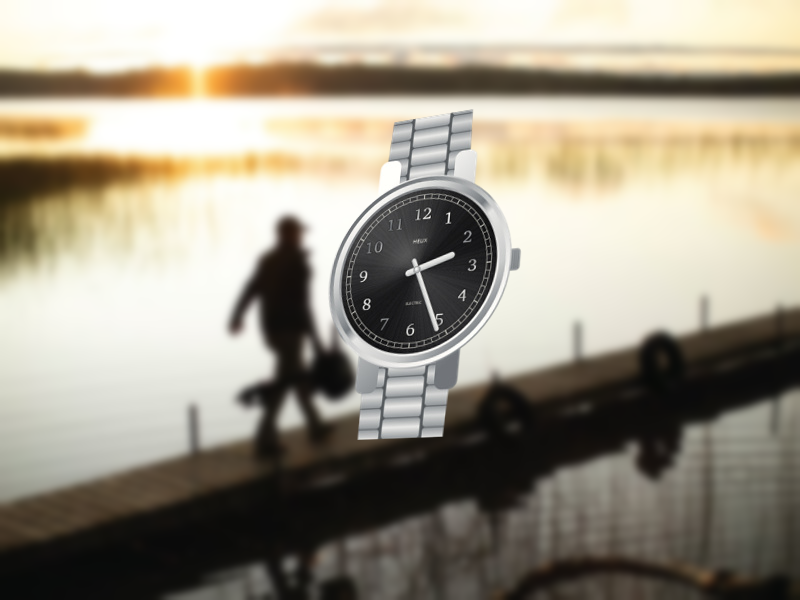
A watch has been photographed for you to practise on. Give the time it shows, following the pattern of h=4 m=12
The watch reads h=2 m=26
